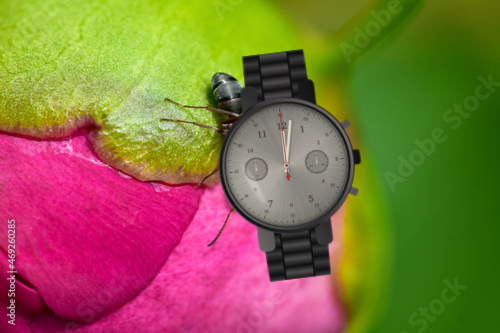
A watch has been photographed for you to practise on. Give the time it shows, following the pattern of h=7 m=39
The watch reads h=12 m=2
